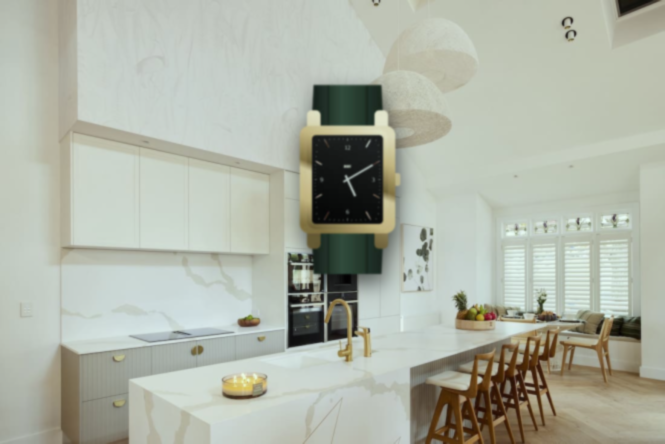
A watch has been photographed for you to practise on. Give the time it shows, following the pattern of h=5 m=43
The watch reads h=5 m=10
